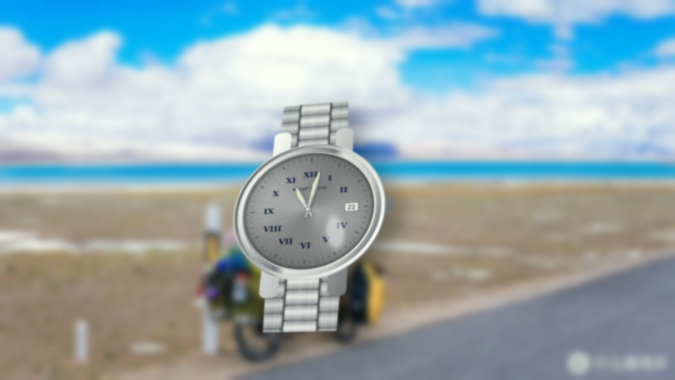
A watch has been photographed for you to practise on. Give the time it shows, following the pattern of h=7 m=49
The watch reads h=11 m=2
